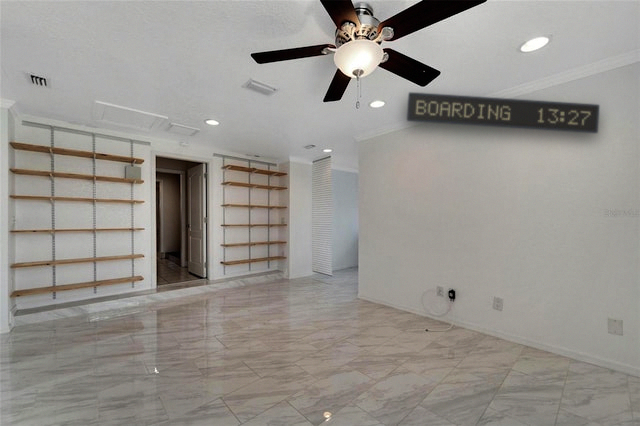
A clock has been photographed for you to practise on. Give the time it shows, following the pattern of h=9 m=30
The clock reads h=13 m=27
